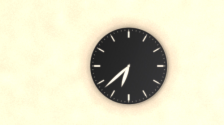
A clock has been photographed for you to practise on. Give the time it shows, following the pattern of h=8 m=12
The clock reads h=6 m=38
